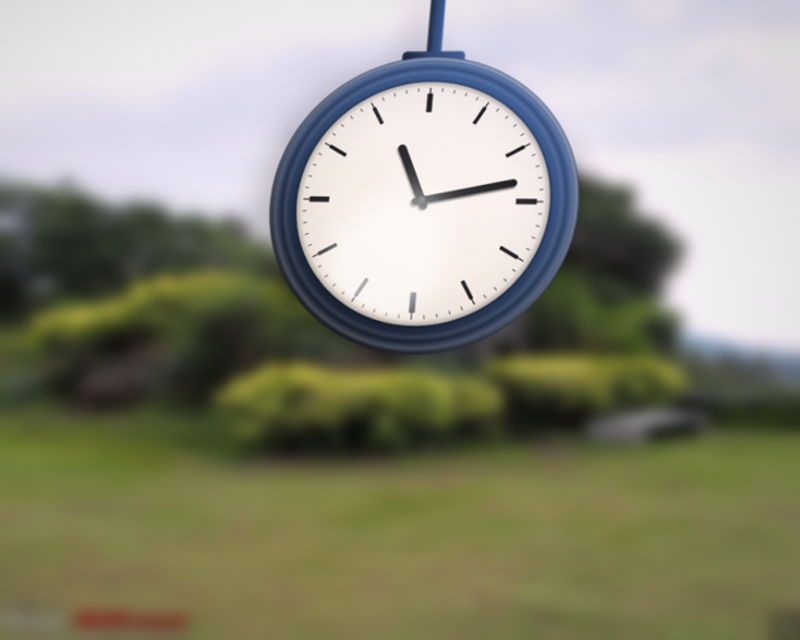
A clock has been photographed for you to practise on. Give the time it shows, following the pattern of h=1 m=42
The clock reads h=11 m=13
